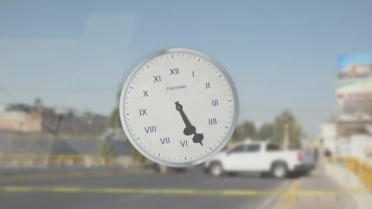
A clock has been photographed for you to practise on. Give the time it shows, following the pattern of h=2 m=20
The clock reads h=5 m=26
